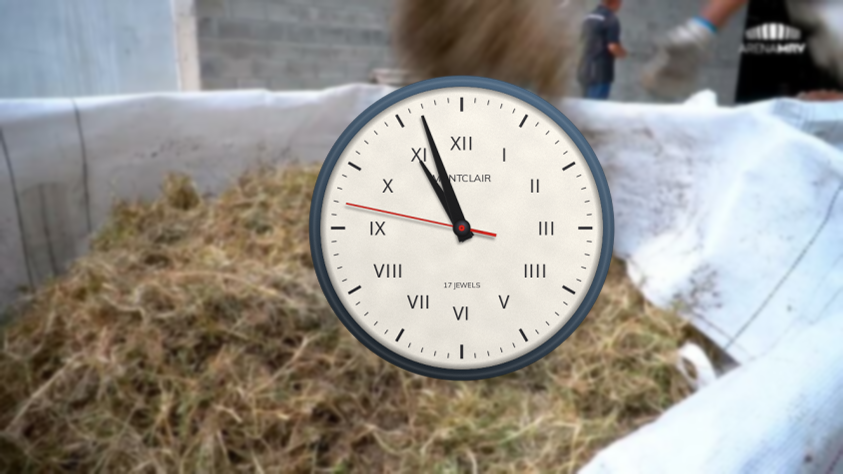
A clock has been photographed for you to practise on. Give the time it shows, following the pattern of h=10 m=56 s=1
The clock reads h=10 m=56 s=47
